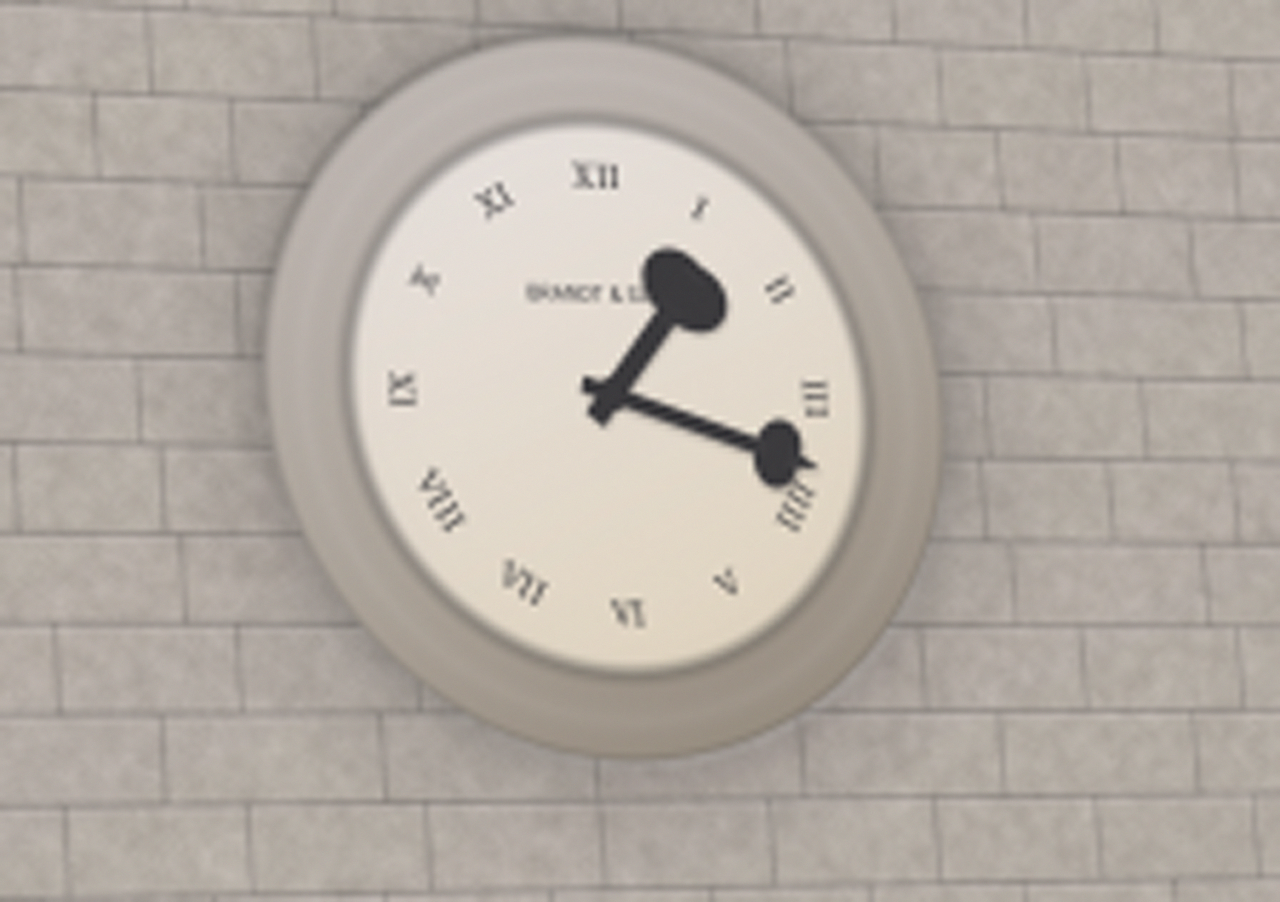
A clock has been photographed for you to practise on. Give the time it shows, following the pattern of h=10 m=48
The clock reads h=1 m=18
